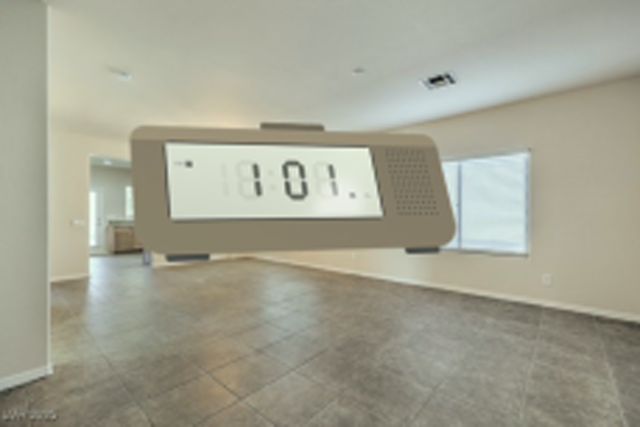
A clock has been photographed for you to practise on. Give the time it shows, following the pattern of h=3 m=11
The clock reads h=1 m=1
